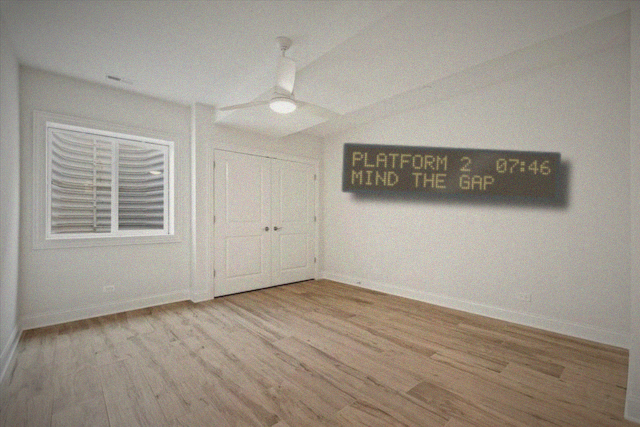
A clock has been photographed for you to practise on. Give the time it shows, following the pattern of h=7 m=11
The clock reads h=7 m=46
